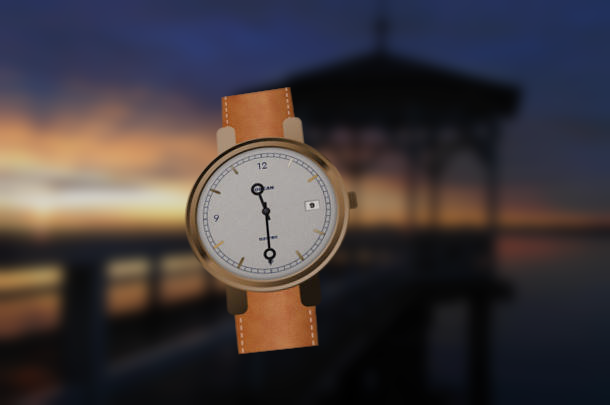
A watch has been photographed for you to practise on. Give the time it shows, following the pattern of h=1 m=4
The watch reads h=11 m=30
